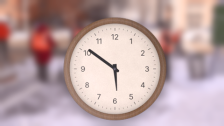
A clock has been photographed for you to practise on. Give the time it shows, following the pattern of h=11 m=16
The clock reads h=5 m=51
